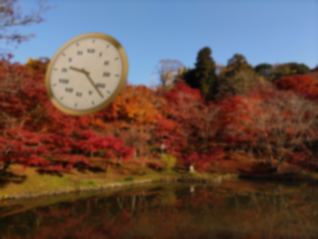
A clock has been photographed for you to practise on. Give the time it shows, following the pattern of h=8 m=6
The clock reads h=9 m=22
